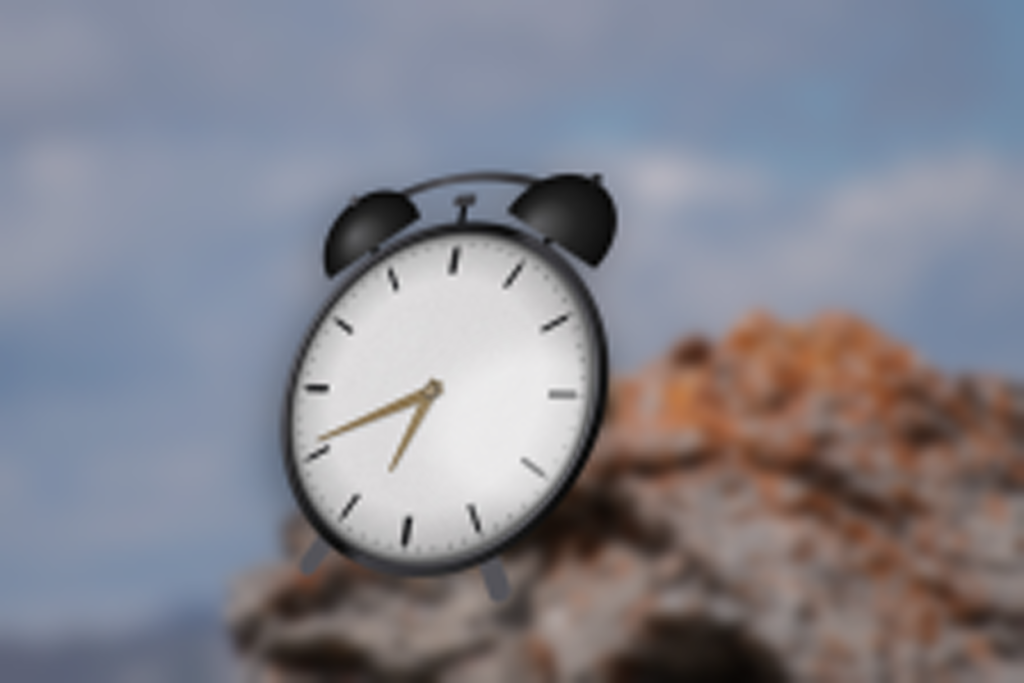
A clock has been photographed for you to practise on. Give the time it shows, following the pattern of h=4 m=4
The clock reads h=6 m=41
